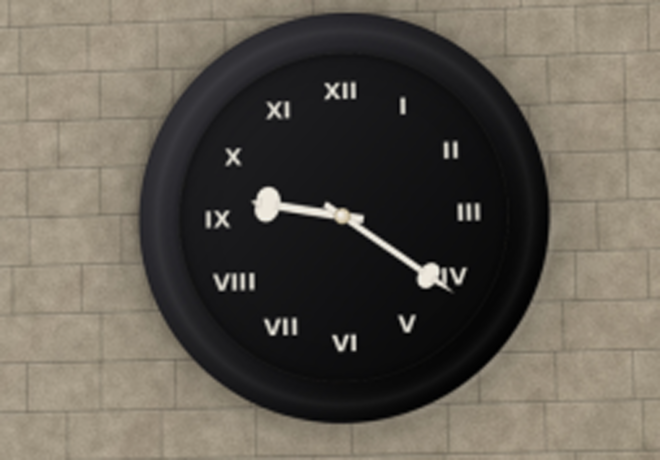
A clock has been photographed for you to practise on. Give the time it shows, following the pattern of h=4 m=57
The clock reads h=9 m=21
